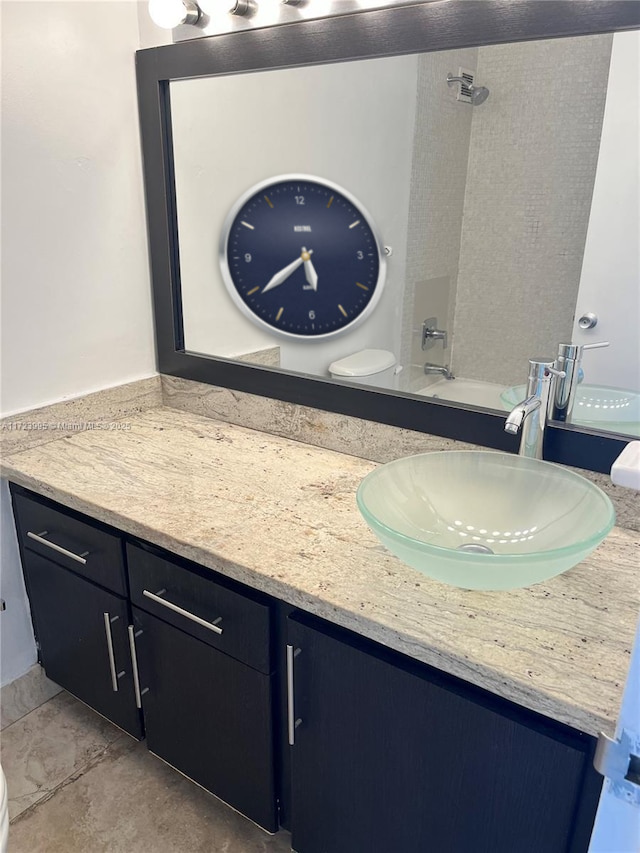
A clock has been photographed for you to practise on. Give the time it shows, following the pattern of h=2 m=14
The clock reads h=5 m=39
